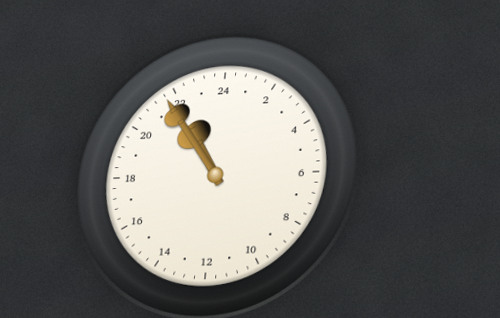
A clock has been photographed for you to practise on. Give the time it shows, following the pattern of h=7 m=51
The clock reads h=21 m=54
